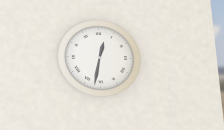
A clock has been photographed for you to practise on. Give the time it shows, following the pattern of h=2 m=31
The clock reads h=12 m=32
